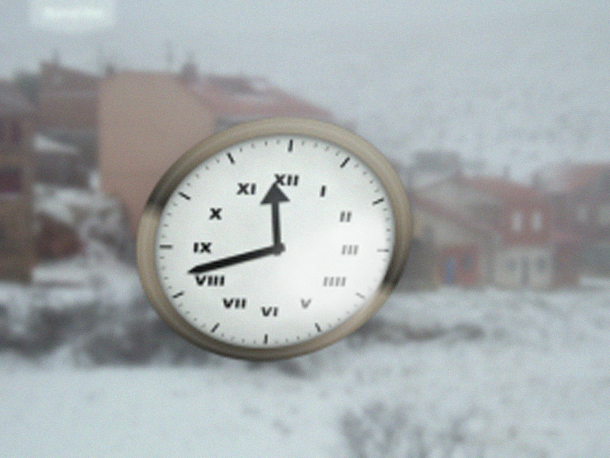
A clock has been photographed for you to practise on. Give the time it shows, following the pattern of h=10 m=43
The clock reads h=11 m=42
